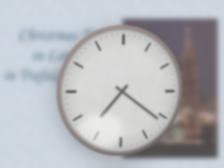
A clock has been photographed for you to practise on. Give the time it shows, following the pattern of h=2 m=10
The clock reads h=7 m=21
